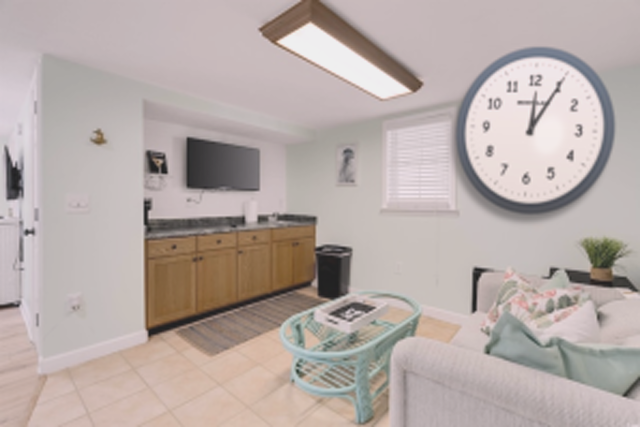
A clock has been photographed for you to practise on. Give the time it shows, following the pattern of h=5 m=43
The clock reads h=12 m=5
